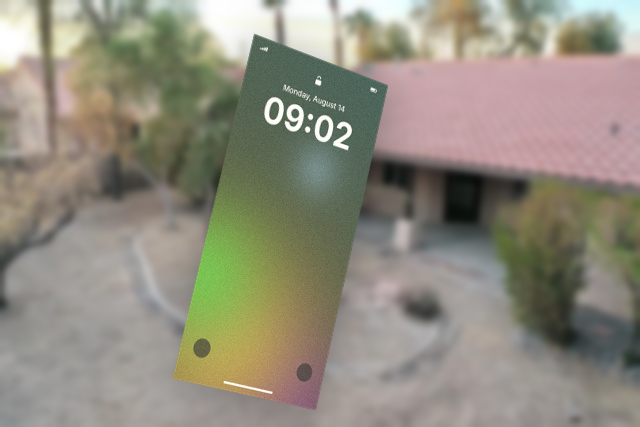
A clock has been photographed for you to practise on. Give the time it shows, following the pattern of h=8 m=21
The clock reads h=9 m=2
